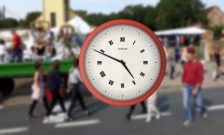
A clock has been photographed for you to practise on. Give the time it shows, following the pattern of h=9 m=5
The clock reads h=4 m=49
